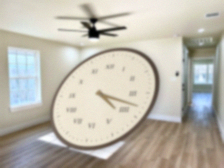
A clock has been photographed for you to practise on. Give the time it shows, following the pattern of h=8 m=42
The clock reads h=4 m=18
